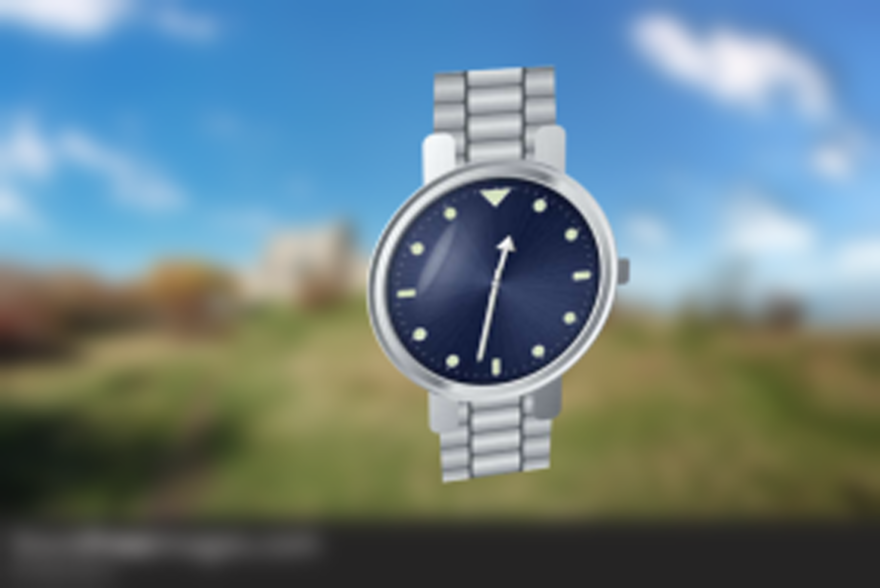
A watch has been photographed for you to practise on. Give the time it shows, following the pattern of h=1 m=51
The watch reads h=12 m=32
